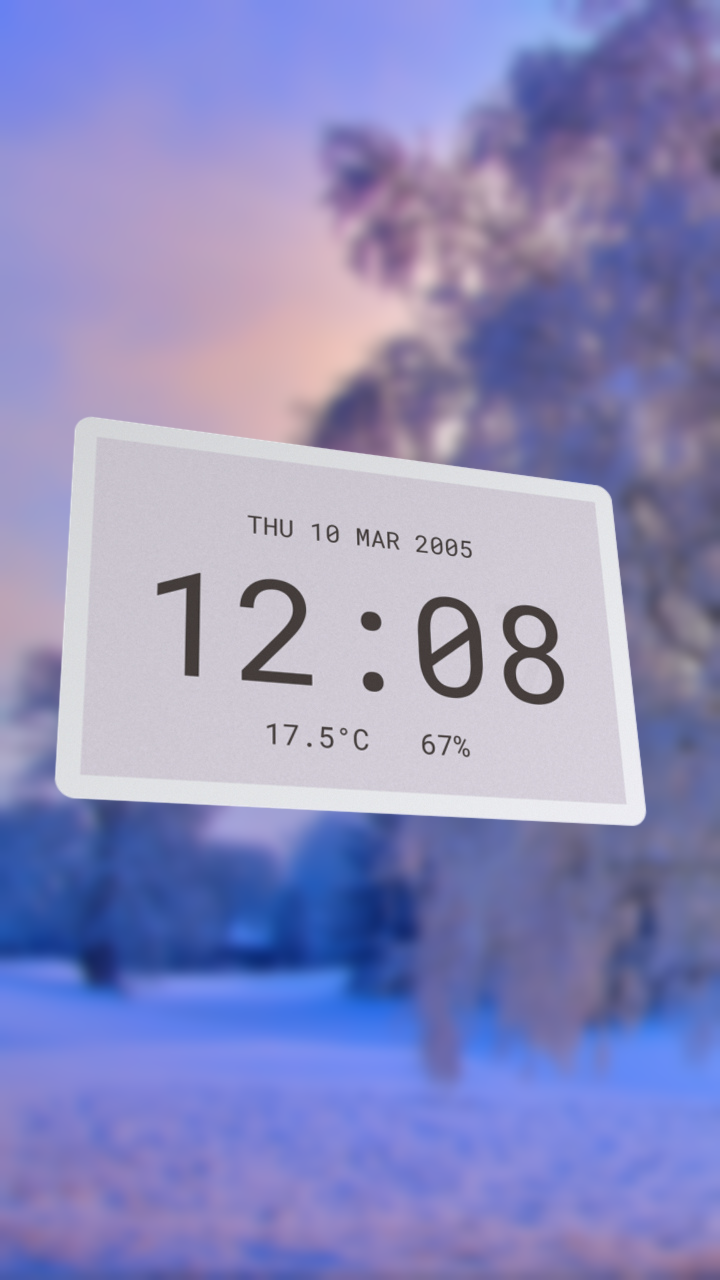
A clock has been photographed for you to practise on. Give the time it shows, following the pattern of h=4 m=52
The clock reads h=12 m=8
